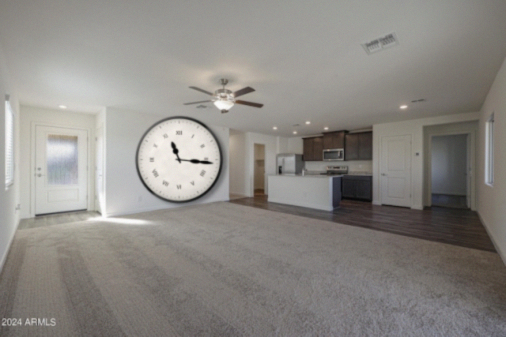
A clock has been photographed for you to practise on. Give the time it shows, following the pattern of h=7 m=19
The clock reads h=11 m=16
